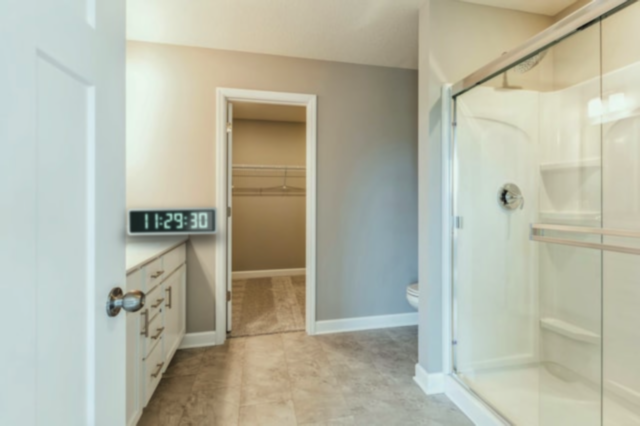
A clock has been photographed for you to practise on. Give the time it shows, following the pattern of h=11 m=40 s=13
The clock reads h=11 m=29 s=30
